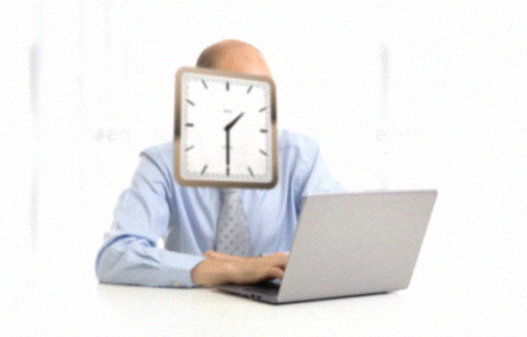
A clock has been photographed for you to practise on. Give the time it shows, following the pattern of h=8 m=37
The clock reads h=1 m=30
